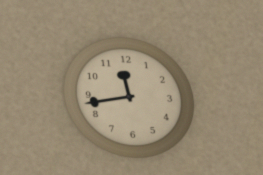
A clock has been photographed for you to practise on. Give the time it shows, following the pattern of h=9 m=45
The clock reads h=11 m=43
